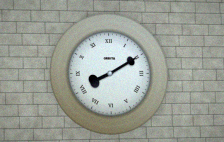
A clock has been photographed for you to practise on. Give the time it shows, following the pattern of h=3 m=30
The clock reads h=8 m=10
